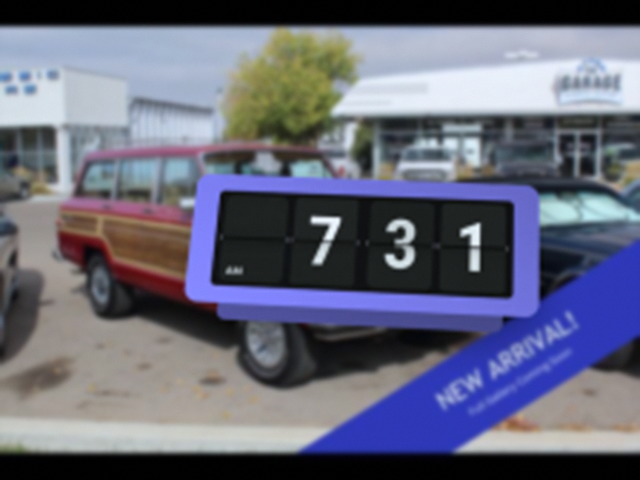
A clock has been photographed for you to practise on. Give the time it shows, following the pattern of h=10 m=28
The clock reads h=7 m=31
